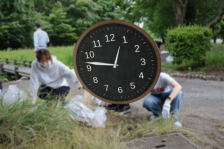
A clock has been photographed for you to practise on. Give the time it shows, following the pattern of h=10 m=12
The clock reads h=12 m=47
